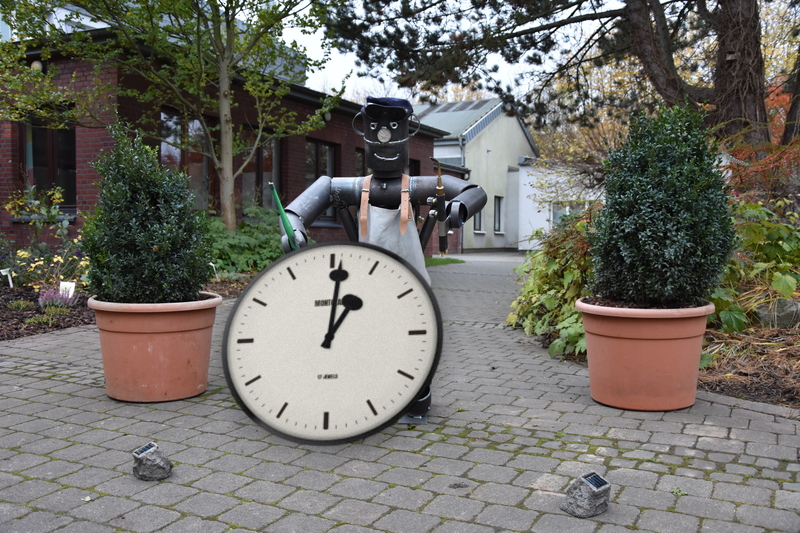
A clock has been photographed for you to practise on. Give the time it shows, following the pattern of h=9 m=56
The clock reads h=1 m=1
